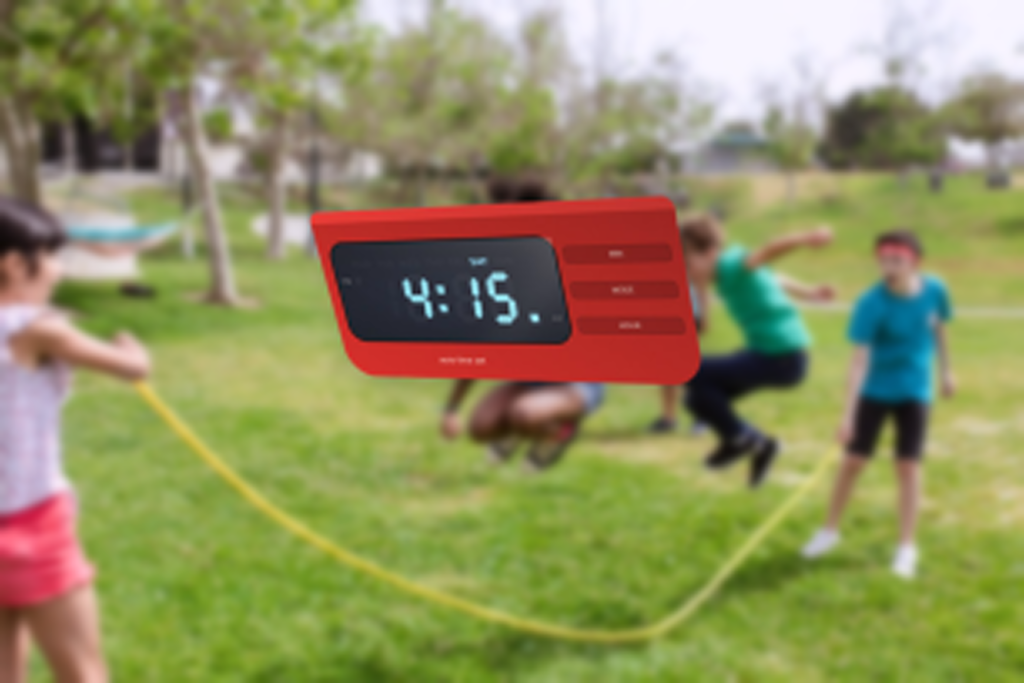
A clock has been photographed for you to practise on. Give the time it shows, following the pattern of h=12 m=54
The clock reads h=4 m=15
